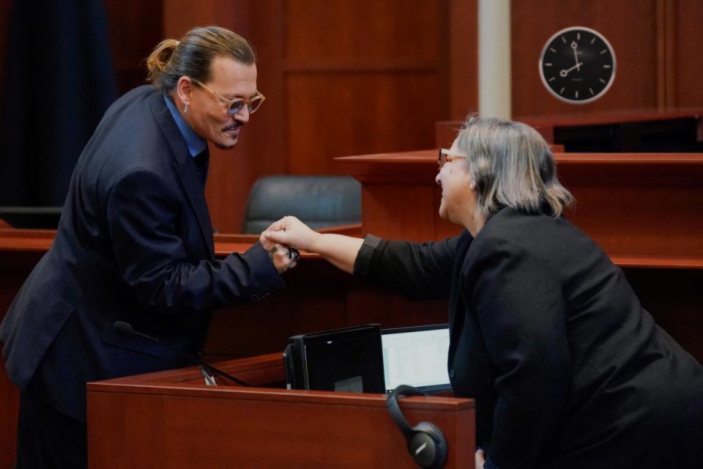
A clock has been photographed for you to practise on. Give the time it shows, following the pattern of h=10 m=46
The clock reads h=7 m=58
